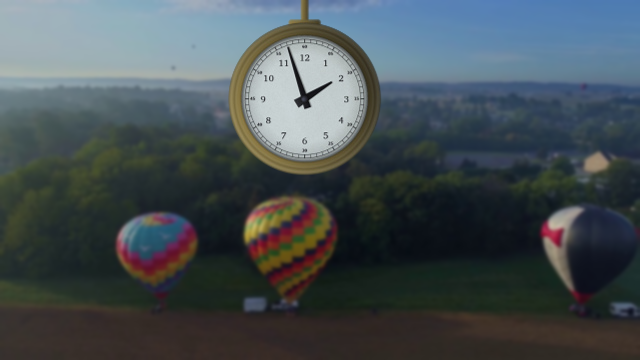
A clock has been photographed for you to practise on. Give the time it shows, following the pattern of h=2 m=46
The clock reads h=1 m=57
